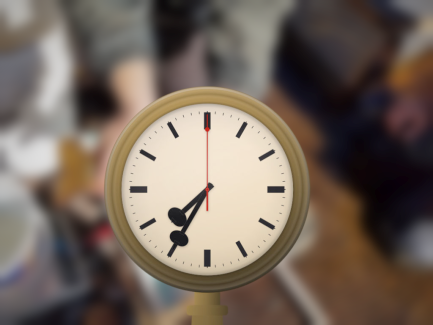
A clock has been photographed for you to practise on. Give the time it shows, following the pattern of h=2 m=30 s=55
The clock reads h=7 m=35 s=0
